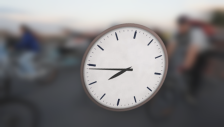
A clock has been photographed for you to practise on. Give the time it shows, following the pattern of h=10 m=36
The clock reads h=7 m=44
